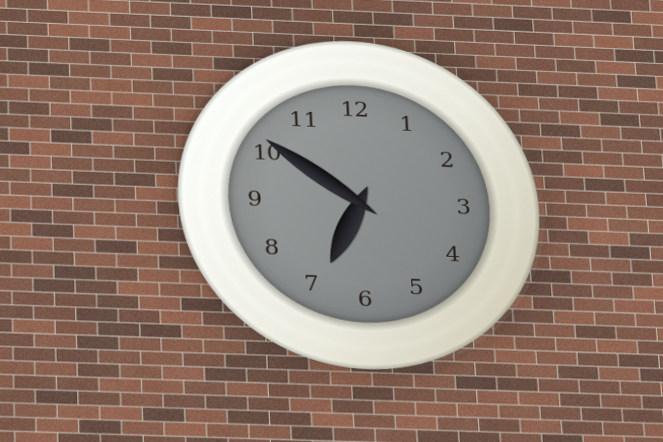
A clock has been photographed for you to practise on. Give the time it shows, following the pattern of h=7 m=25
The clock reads h=6 m=51
